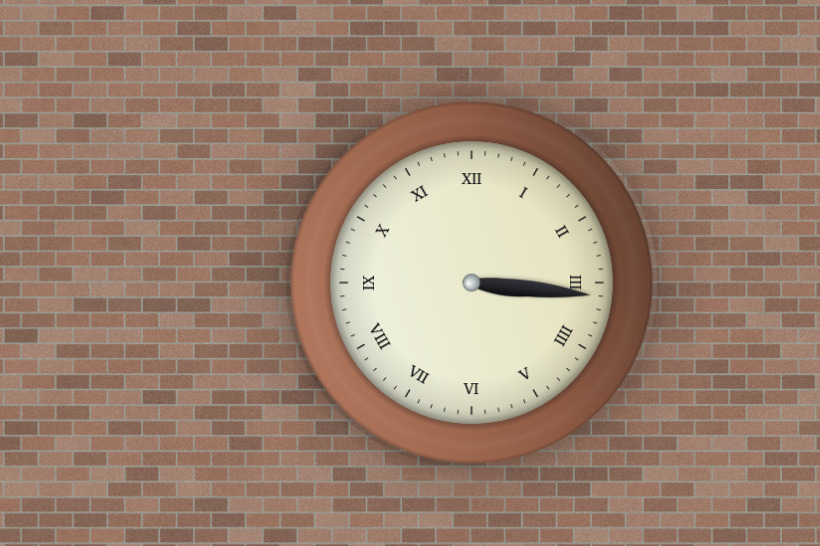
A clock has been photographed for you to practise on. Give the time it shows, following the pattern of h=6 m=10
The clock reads h=3 m=16
